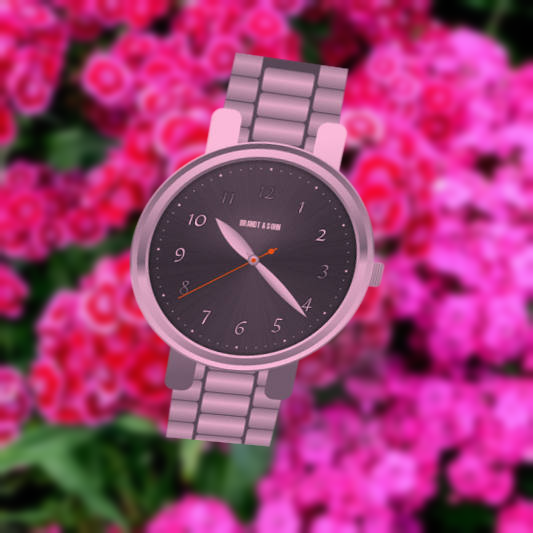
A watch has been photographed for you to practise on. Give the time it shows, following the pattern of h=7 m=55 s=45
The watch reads h=10 m=21 s=39
